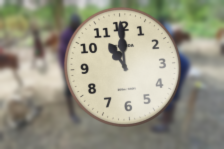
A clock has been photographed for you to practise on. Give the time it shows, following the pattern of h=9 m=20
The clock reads h=11 m=0
